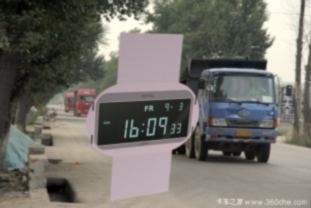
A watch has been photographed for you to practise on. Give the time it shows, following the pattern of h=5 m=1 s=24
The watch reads h=16 m=9 s=33
